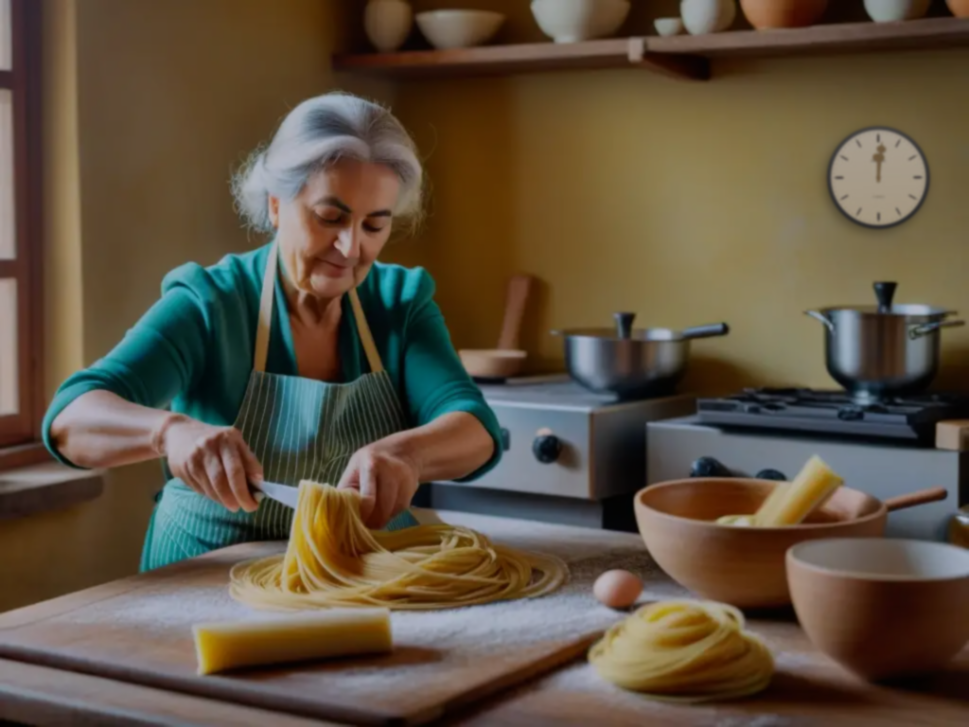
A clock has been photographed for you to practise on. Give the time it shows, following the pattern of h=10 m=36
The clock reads h=12 m=1
